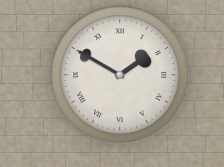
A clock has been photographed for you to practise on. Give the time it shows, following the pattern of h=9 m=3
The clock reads h=1 m=50
